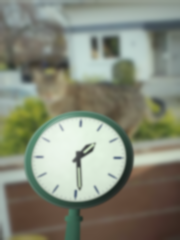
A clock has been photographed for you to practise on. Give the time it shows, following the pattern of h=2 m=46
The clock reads h=1 m=29
